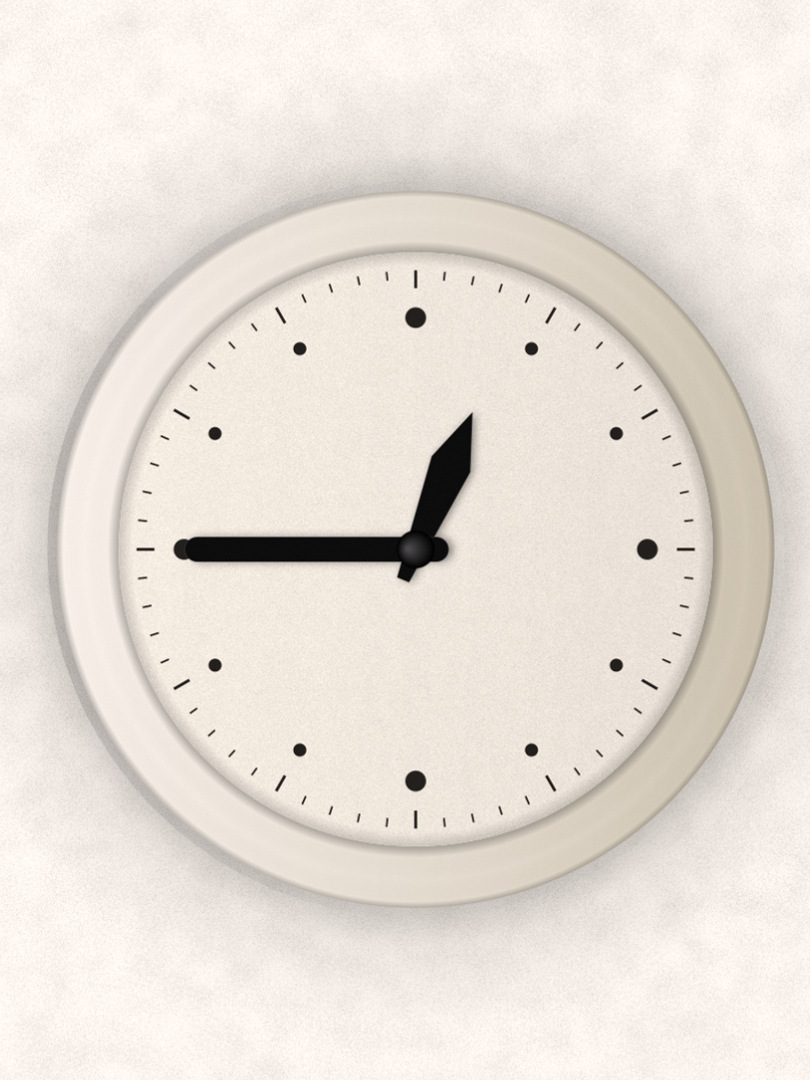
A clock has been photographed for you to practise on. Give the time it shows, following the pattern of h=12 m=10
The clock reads h=12 m=45
